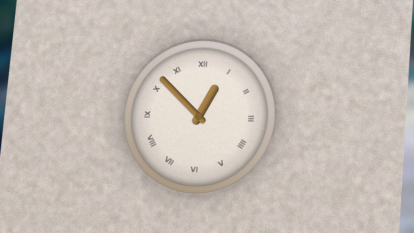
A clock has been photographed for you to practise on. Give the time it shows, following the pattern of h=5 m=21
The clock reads h=12 m=52
